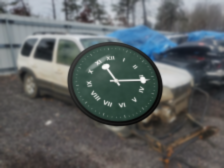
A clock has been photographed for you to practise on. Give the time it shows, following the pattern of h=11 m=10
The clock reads h=11 m=16
